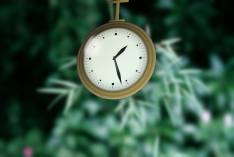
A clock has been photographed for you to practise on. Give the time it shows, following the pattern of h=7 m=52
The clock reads h=1 m=27
